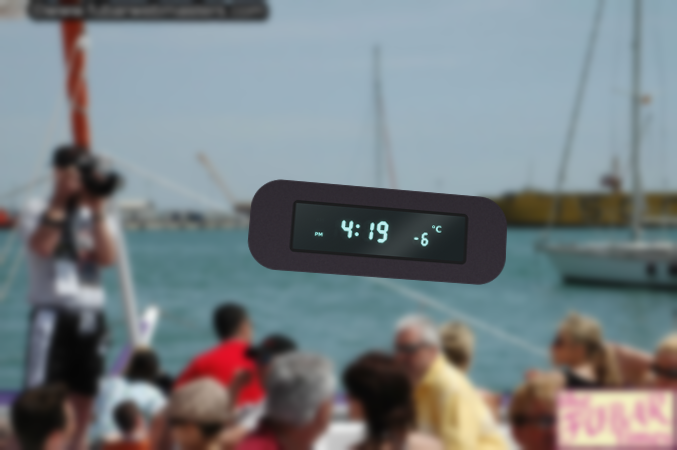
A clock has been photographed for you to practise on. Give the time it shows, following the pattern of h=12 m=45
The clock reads h=4 m=19
